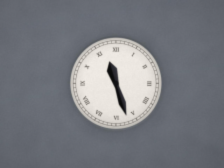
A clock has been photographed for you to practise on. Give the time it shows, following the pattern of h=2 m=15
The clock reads h=11 m=27
